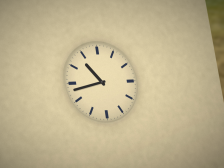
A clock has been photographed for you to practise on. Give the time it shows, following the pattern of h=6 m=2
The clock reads h=10 m=43
